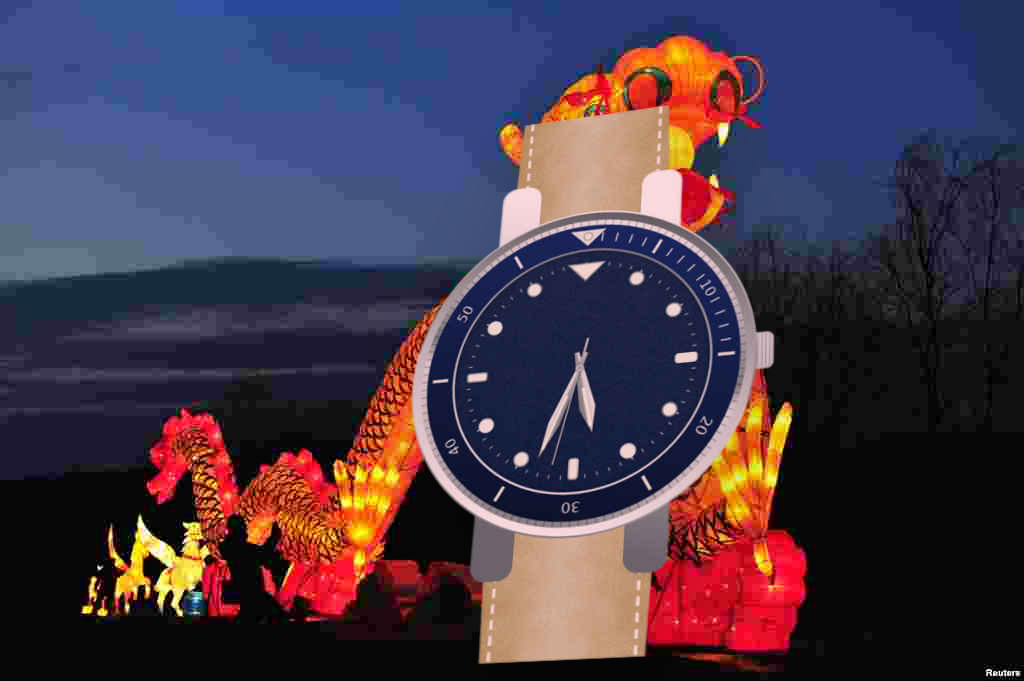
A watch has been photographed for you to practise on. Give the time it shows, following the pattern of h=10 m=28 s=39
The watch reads h=5 m=33 s=32
